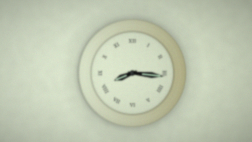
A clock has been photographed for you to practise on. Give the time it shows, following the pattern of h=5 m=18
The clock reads h=8 m=16
